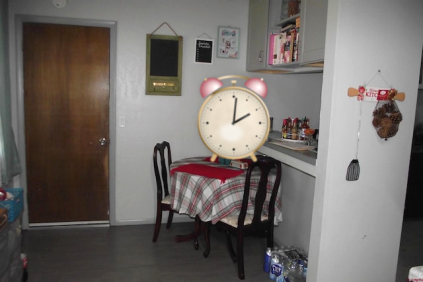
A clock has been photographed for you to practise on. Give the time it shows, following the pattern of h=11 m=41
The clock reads h=2 m=1
